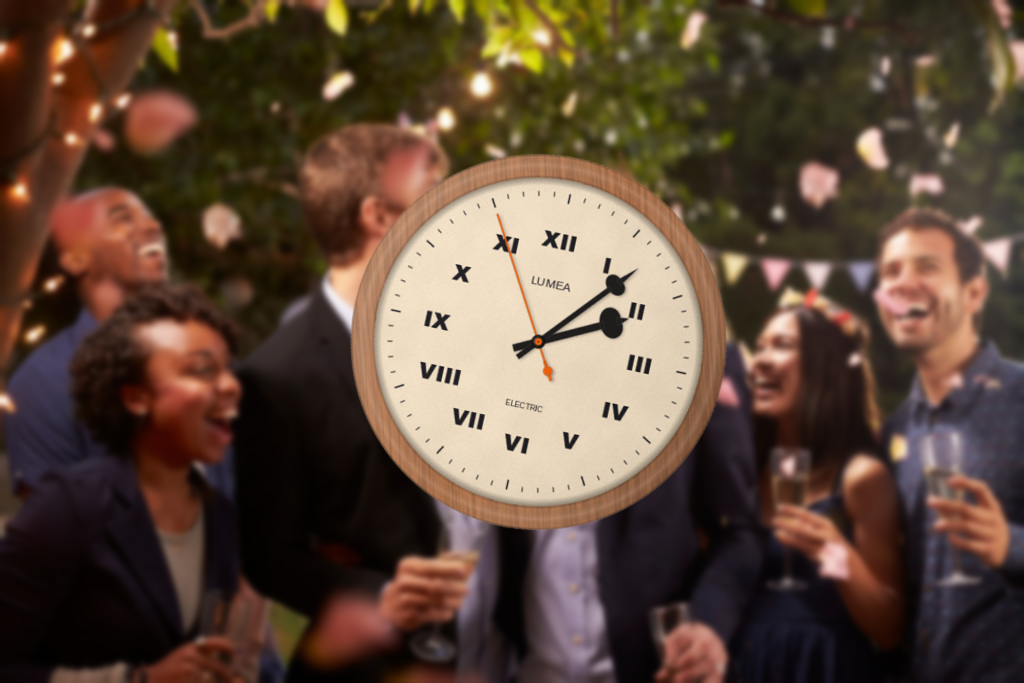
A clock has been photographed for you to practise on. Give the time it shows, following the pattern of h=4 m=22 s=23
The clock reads h=2 m=6 s=55
